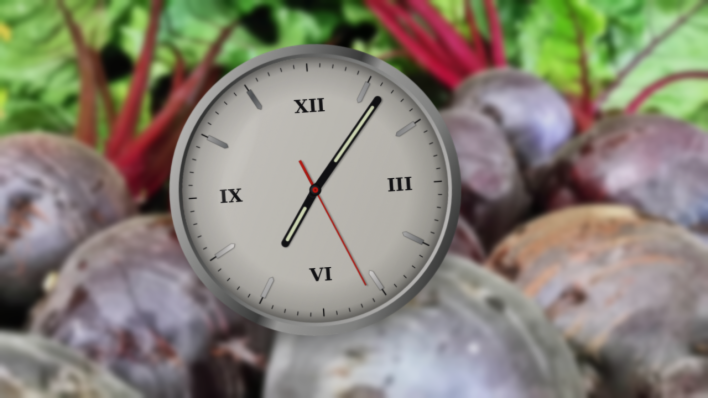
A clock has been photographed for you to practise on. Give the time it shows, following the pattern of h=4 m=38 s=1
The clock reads h=7 m=6 s=26
